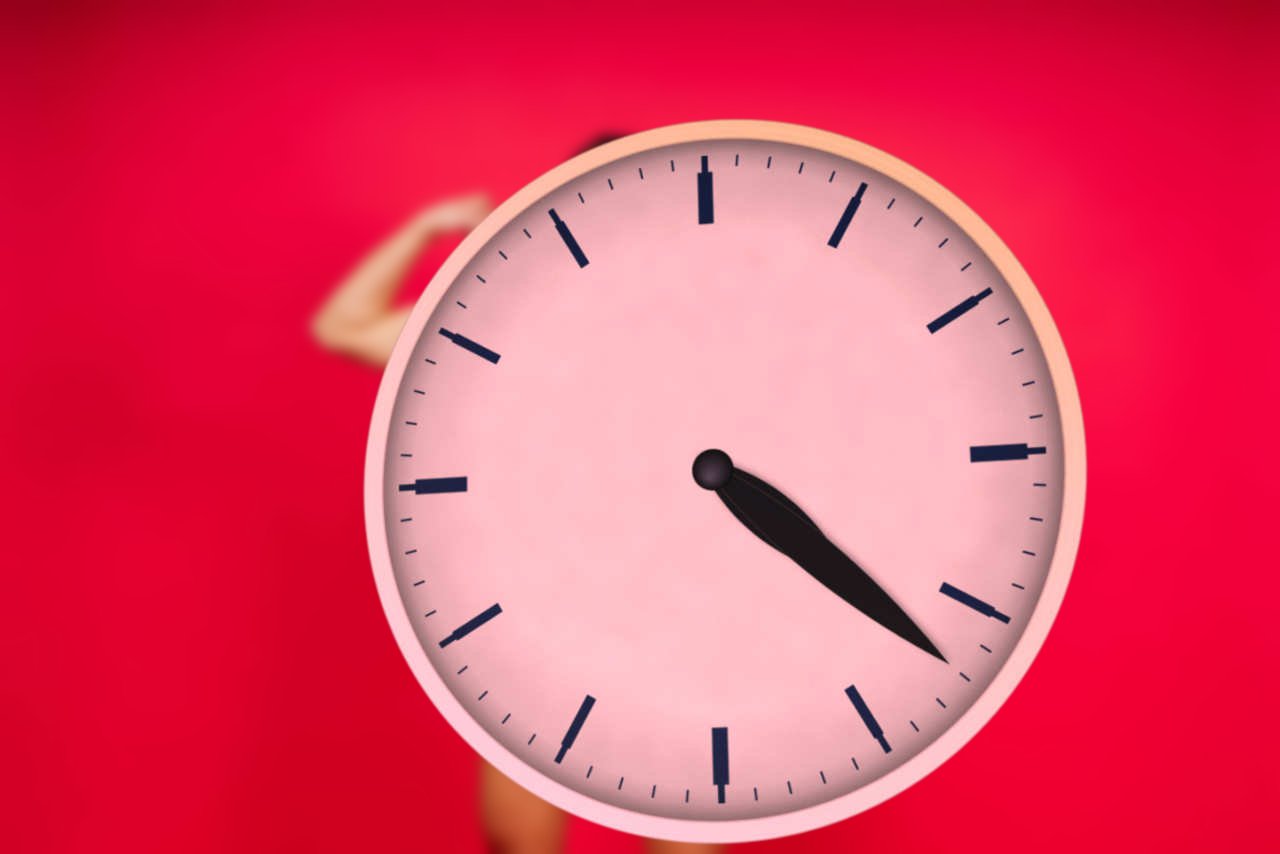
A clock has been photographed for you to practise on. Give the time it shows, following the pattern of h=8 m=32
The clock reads h=4 m=22
